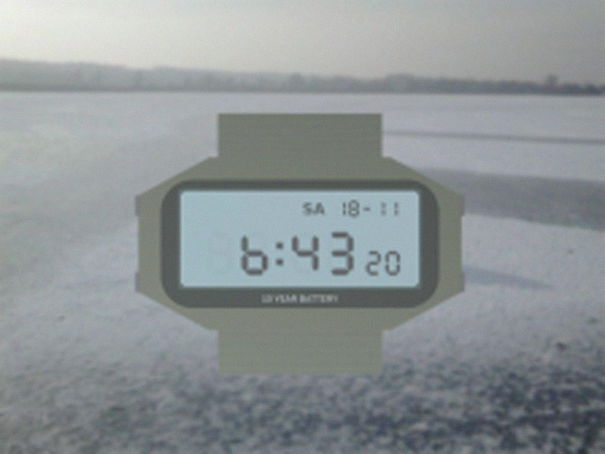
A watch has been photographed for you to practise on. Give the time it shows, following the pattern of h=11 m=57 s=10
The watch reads h=6 m=43 s=20
